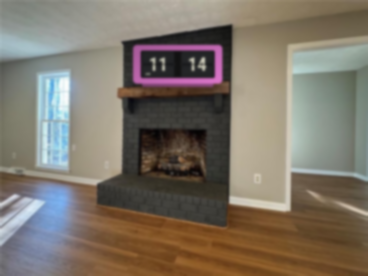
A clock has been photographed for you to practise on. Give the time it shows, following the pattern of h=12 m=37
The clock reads h=11 m=14
